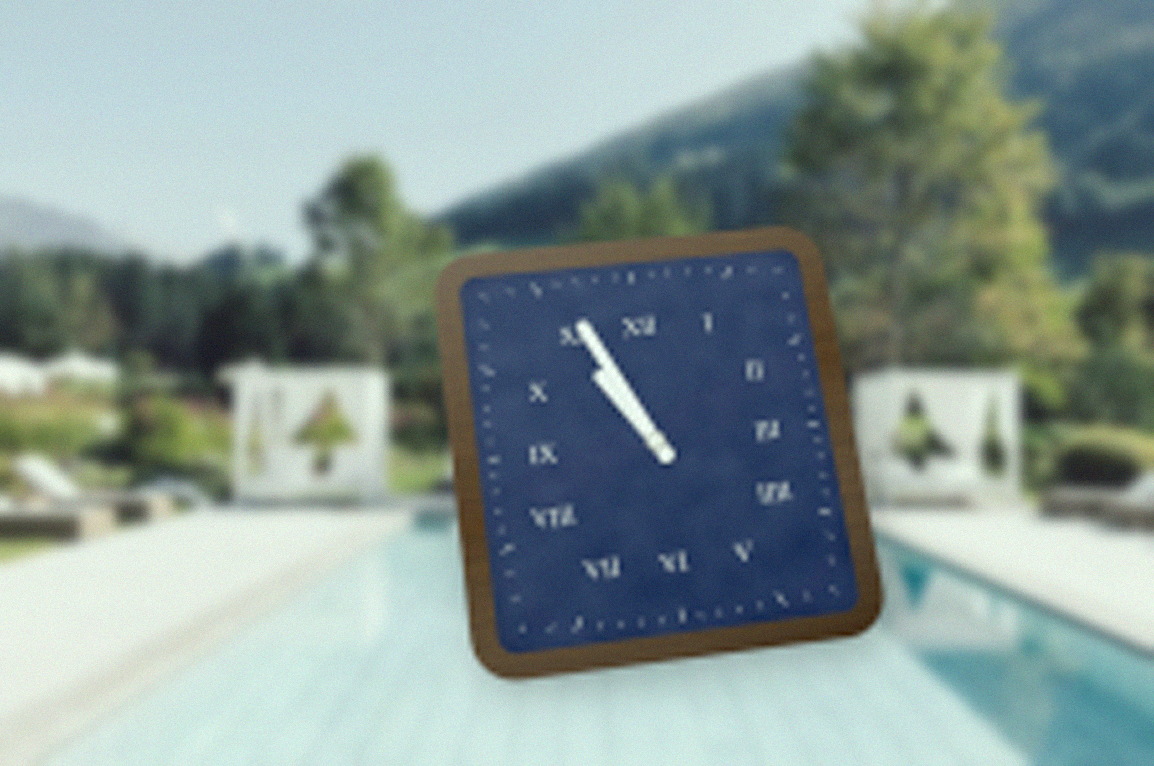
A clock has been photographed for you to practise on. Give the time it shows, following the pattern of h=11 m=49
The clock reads h=10 m=56
